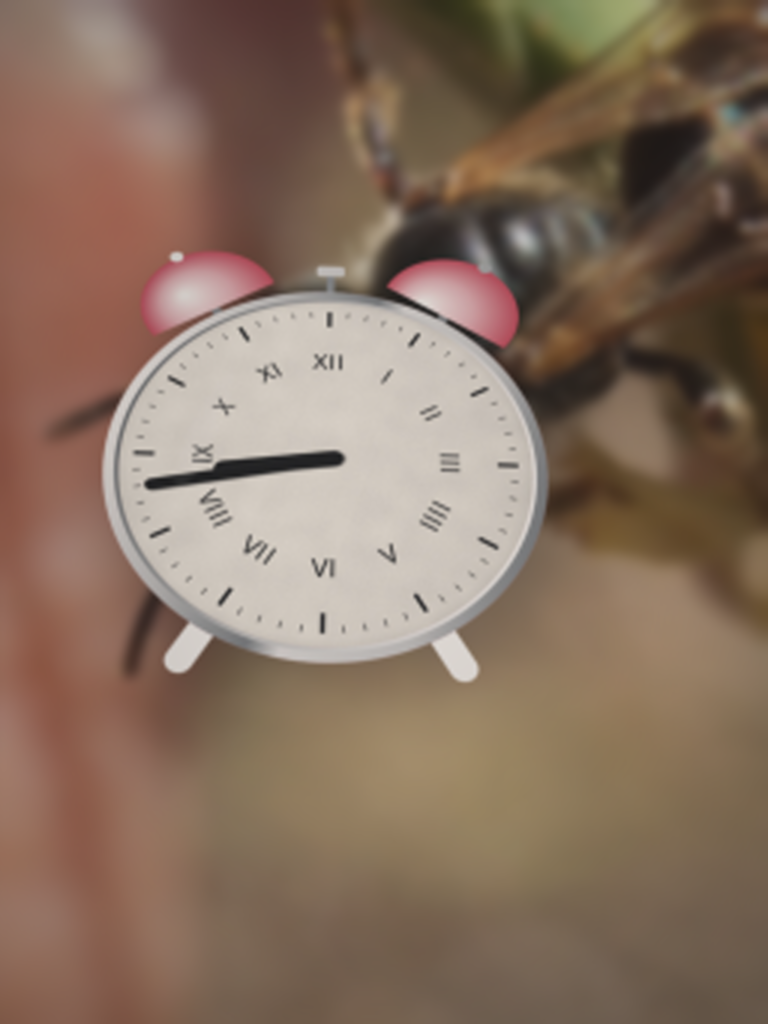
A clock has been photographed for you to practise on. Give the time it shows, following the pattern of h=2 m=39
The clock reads h=8 m=43
